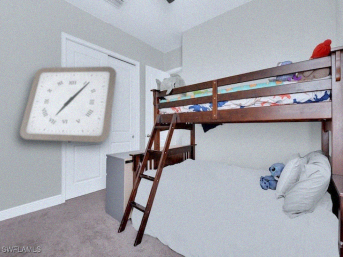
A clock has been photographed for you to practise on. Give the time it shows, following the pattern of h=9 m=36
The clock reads h=7 m=6
